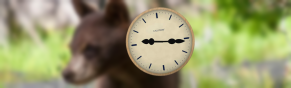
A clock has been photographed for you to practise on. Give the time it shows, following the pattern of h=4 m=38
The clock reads h=9 m=16
